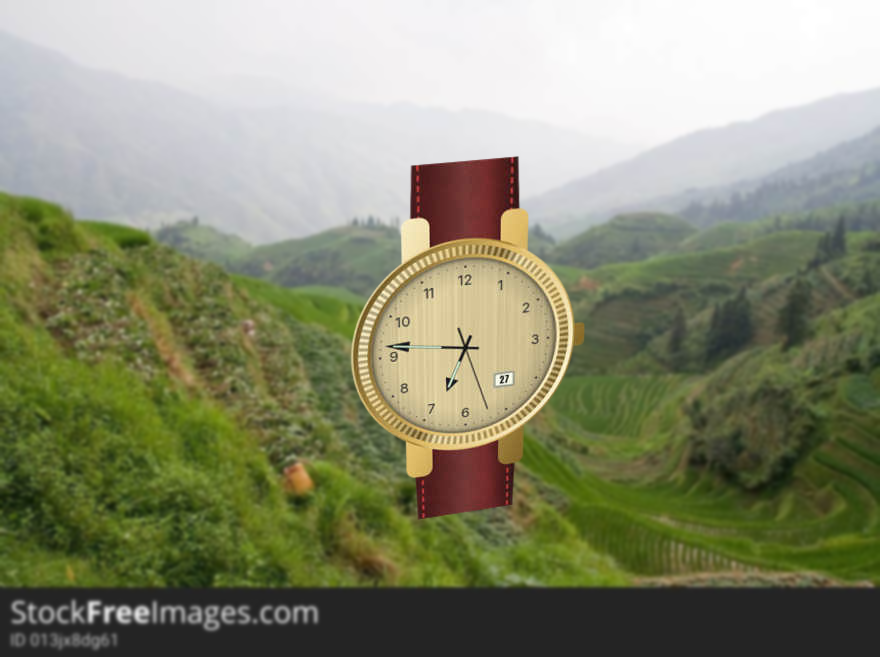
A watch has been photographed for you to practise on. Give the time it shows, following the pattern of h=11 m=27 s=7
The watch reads h=6 m=46 s=27
